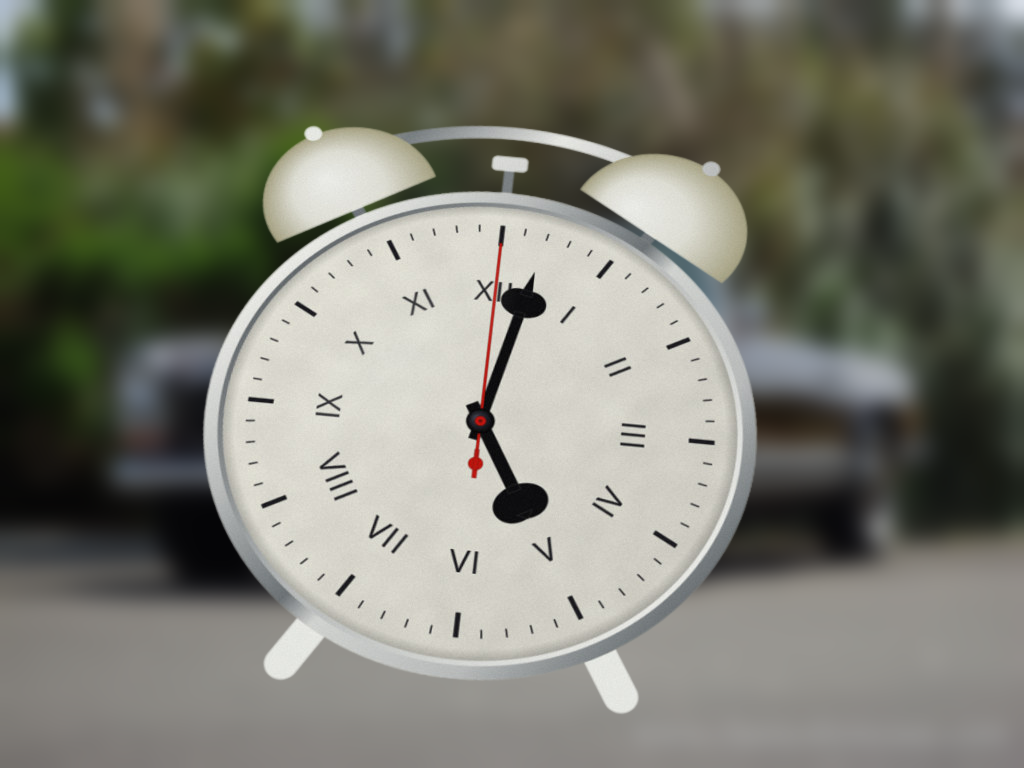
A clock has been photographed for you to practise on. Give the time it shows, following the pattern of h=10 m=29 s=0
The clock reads h=5 m=2 s=0
